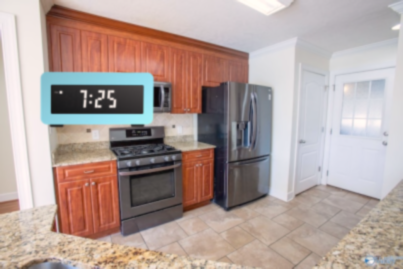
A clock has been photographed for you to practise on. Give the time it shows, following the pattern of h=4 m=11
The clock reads h=7 m=25
